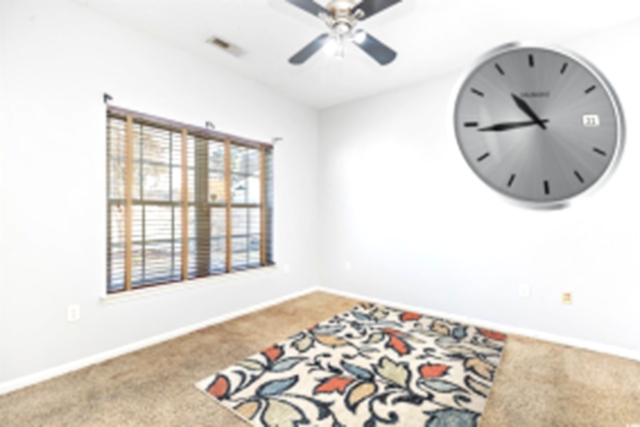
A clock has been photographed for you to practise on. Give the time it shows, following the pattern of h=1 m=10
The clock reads h=10 m=44
